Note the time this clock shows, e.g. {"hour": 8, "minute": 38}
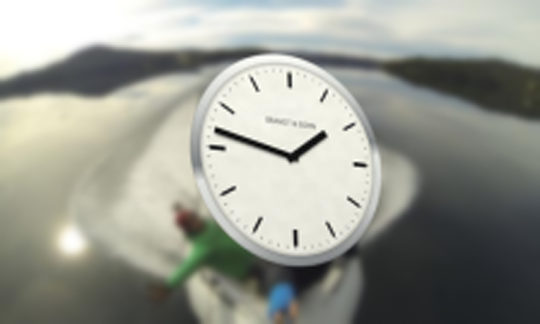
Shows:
{"hour": 1, "minute": 47}
